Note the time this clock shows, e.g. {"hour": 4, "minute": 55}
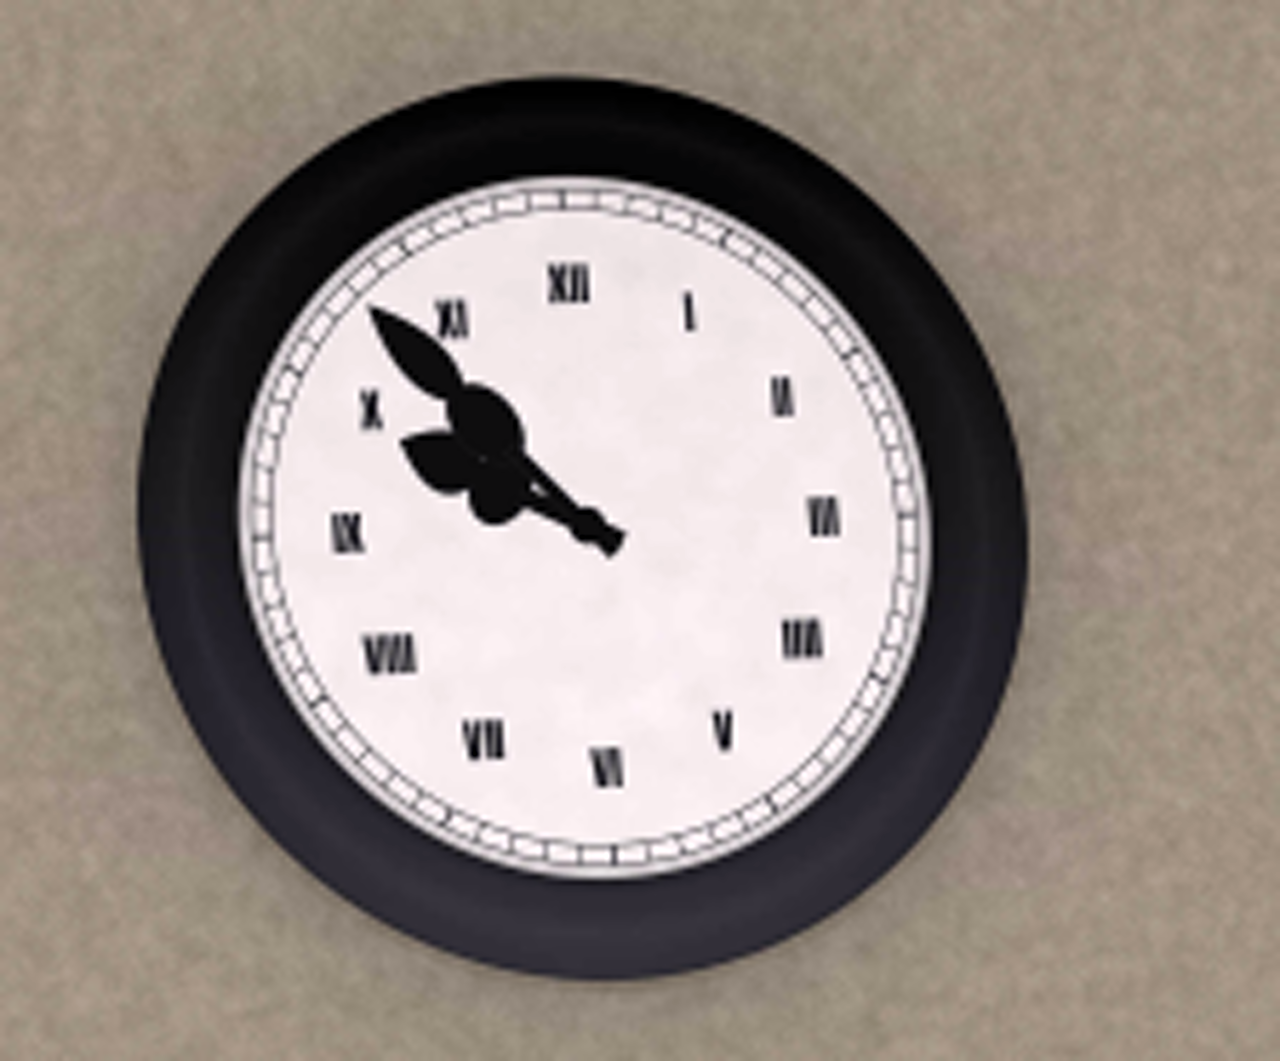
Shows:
{"hour": 9, "minute": 53}
